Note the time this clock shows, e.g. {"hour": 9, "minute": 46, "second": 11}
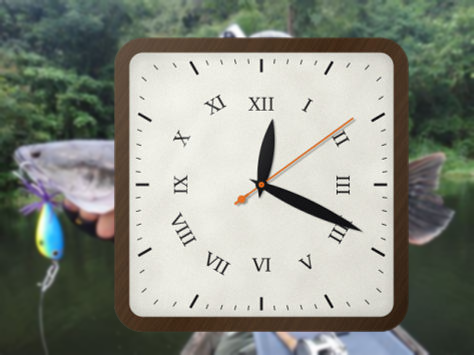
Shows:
{"hour": 12, "minute": 19, "second": 9}
